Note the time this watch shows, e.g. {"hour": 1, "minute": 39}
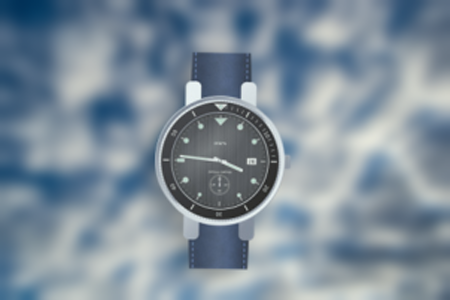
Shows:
{"hour": 3, "minute": 46}
